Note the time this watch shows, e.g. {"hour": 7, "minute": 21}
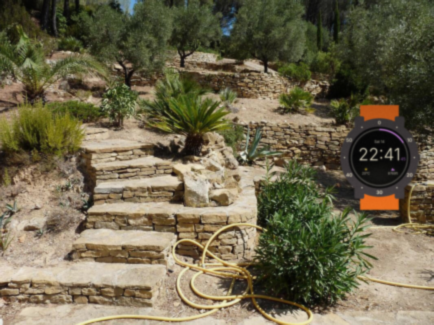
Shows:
{"hour": 22, "minute": 41}
